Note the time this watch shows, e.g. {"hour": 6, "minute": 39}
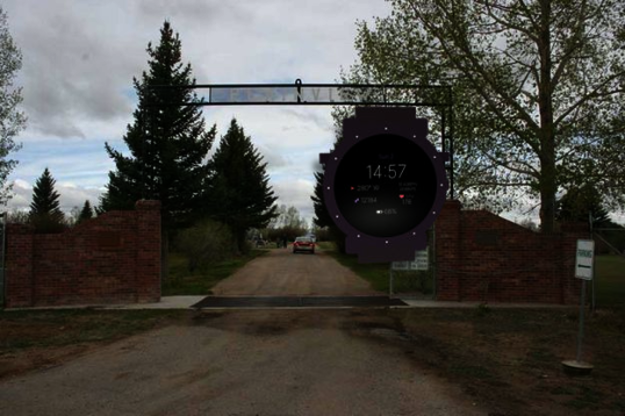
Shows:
{"hour": 14, "minute": 57}
